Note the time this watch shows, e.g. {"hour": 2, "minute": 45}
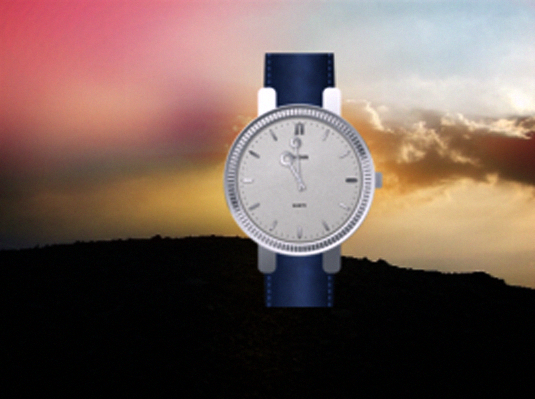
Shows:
{"hour": 10, "minute": 59}
